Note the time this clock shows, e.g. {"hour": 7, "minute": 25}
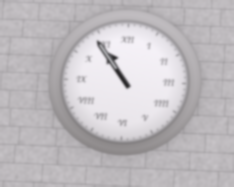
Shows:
{"hour": 10, "minute": 54}
